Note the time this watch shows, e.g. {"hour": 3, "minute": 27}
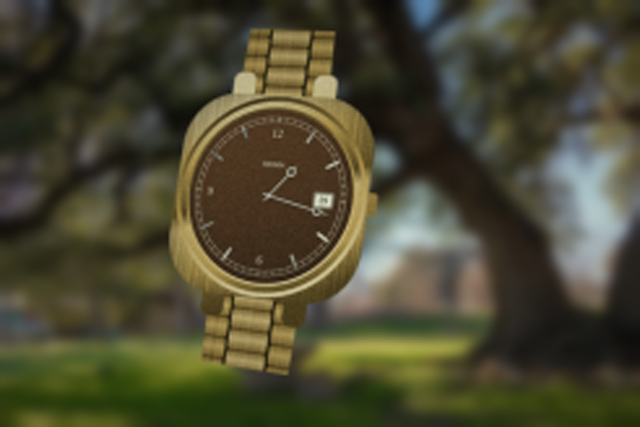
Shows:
{"hour": 1, "minute": 17}
